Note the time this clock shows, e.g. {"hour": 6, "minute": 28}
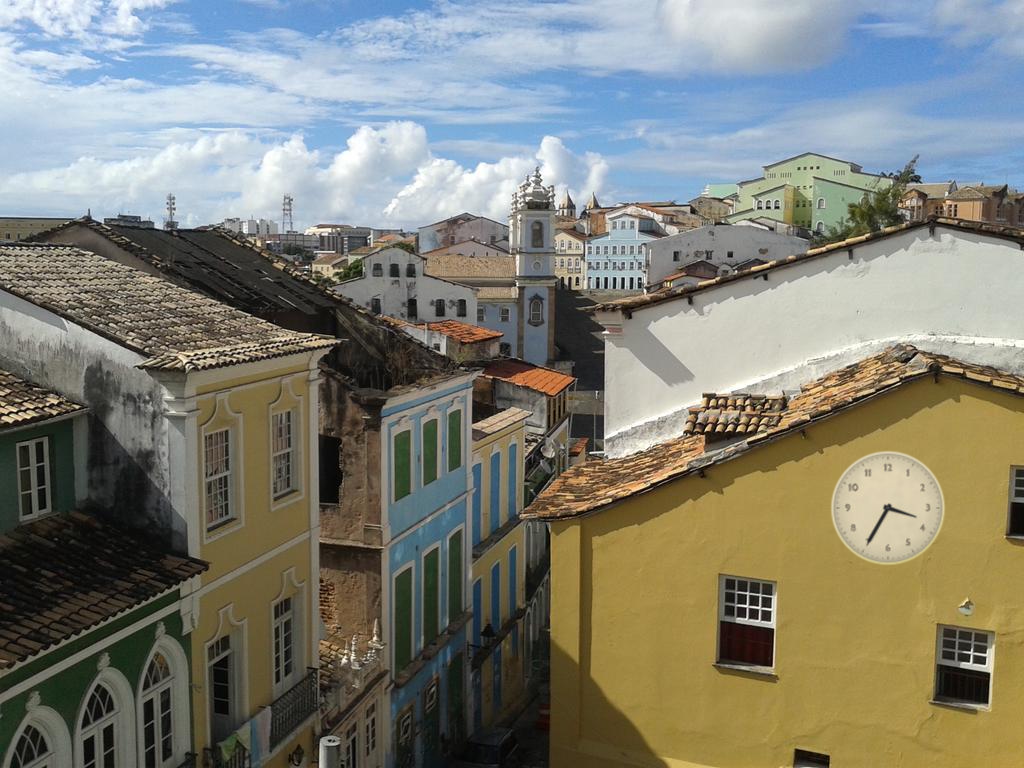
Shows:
{"hour": 3, "minute": 35}
